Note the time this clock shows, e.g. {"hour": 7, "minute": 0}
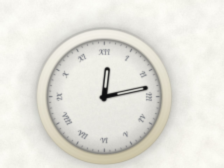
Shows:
{"hour": 12, "minute": 13}
